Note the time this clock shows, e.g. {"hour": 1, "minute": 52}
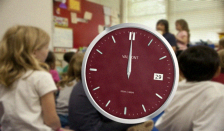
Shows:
{"hour": 12, "minute": 0}
